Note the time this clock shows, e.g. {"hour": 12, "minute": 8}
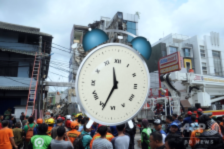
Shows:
{"hour": 11, "minute": 34}
